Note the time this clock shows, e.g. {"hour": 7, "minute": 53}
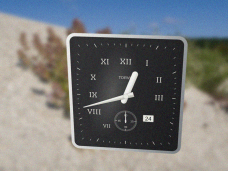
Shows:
{"hour": 12, "minute": 42}
